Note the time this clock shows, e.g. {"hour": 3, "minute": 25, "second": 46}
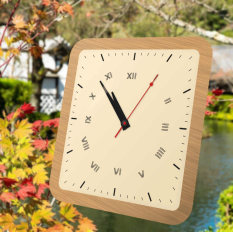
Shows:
{"hour": 10, "minute": 53, "second": 5}
